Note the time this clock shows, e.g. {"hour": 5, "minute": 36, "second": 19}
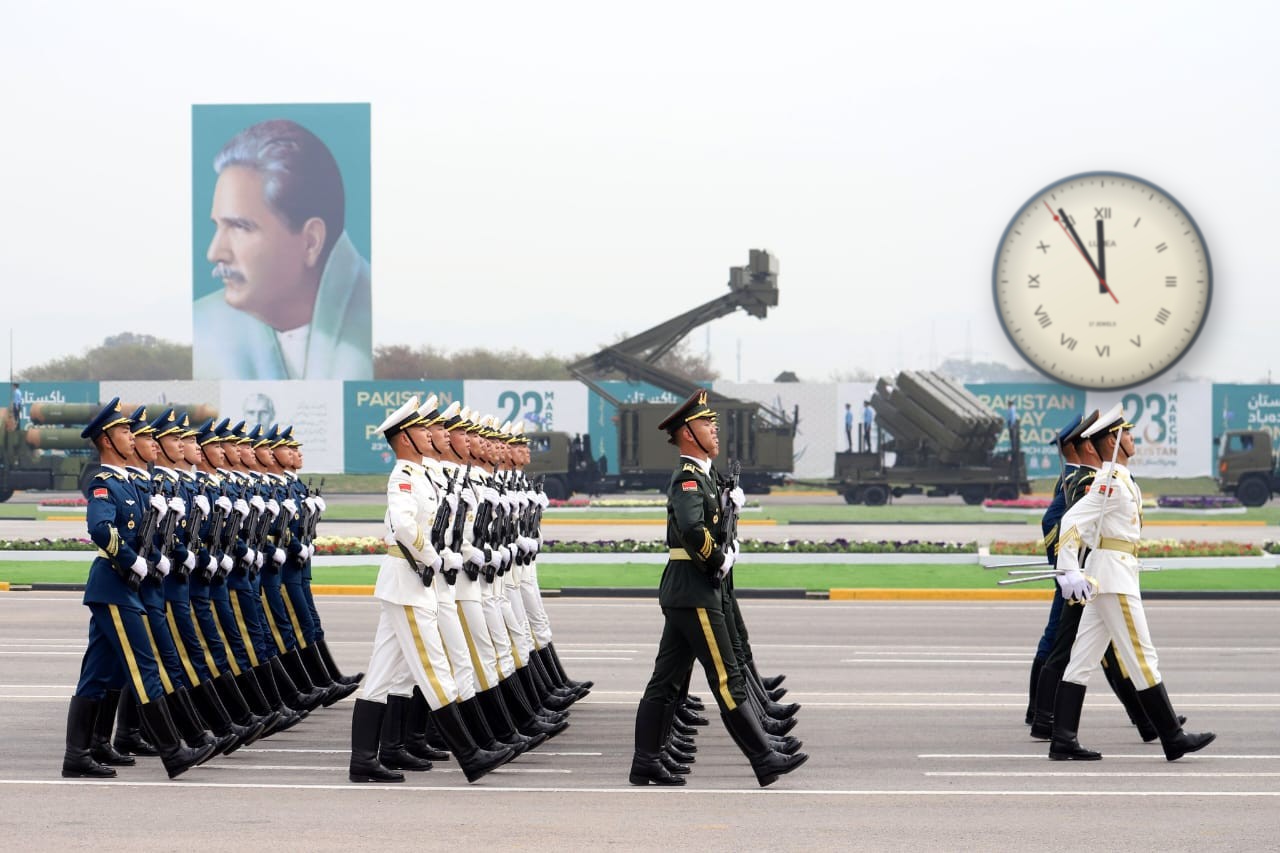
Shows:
{"hour": 11, "minute": 54, "second": 54}
